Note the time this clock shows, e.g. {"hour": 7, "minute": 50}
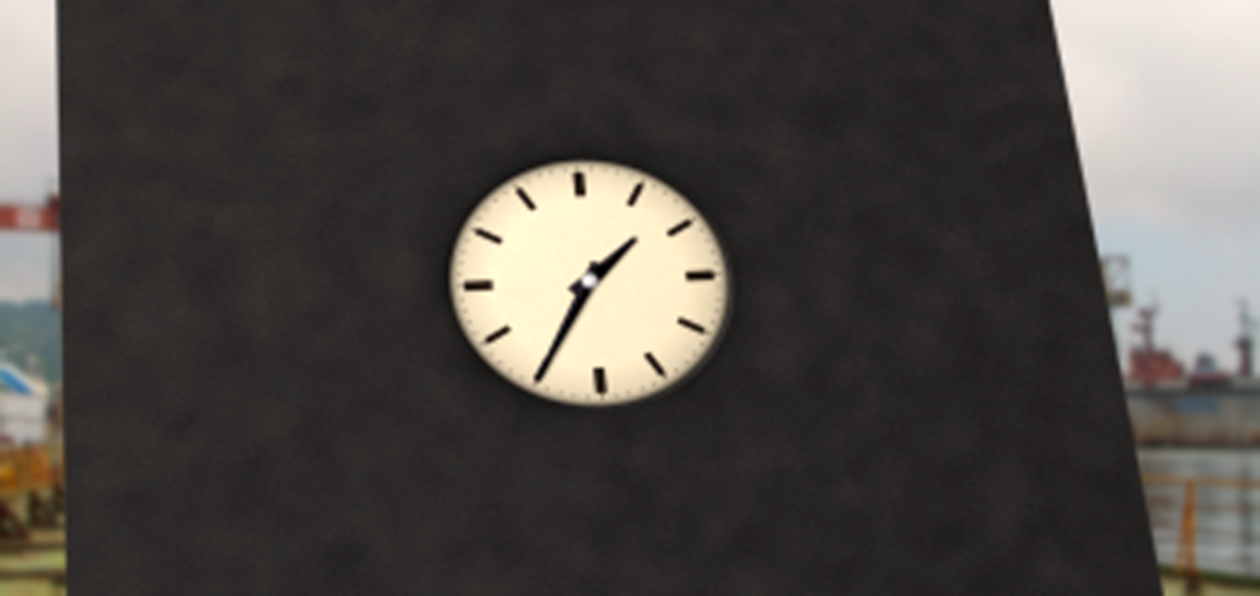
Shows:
{"hour": 1, "minute": 35}
